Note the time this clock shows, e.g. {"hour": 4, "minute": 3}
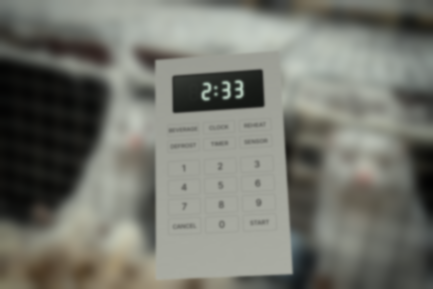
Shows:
{"hour": 2, "minute": 33}
